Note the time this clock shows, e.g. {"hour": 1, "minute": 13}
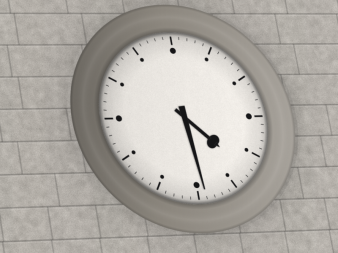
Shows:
{"hour": 4, "minute": 29}
